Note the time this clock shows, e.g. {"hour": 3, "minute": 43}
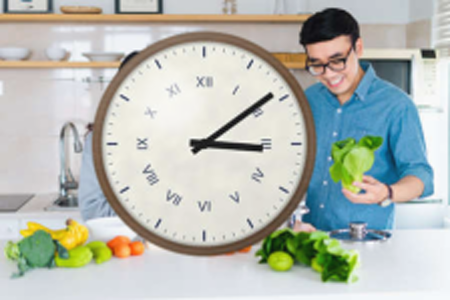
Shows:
{"hour": 3, "minute": 9}
